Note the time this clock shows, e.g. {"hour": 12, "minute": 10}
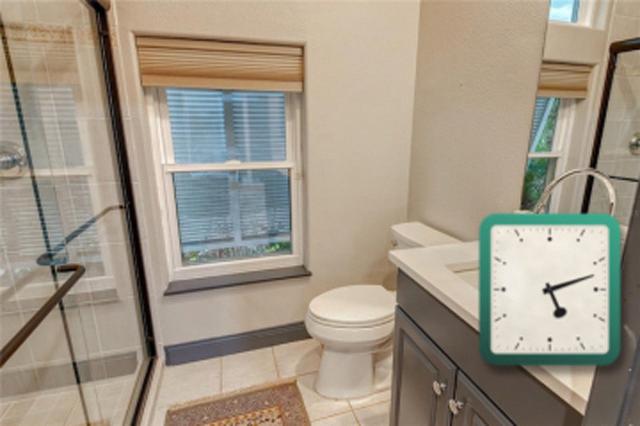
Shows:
{"hour": 5, "minute": 12}
